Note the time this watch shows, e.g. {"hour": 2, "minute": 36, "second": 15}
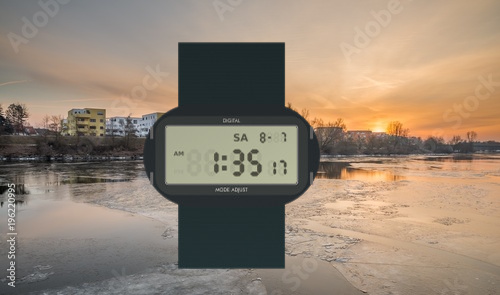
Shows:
{"hour": 1, "minute": 35, "second": 17}
